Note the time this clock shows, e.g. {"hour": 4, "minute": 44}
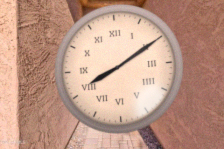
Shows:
{"hour": 8, "minute": 10}
